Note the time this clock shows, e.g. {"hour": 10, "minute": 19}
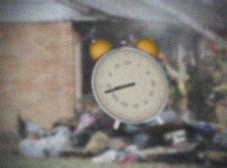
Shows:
{"hour": 8, "minute": 43}
